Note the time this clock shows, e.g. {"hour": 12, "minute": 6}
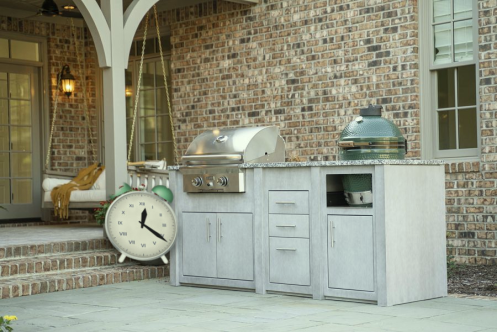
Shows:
{"hour": 12, "minute": 21}
